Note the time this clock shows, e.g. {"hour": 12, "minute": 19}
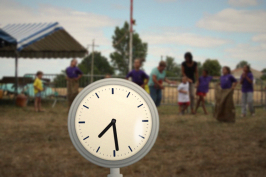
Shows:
{"hour": 7, "minute": 29}
